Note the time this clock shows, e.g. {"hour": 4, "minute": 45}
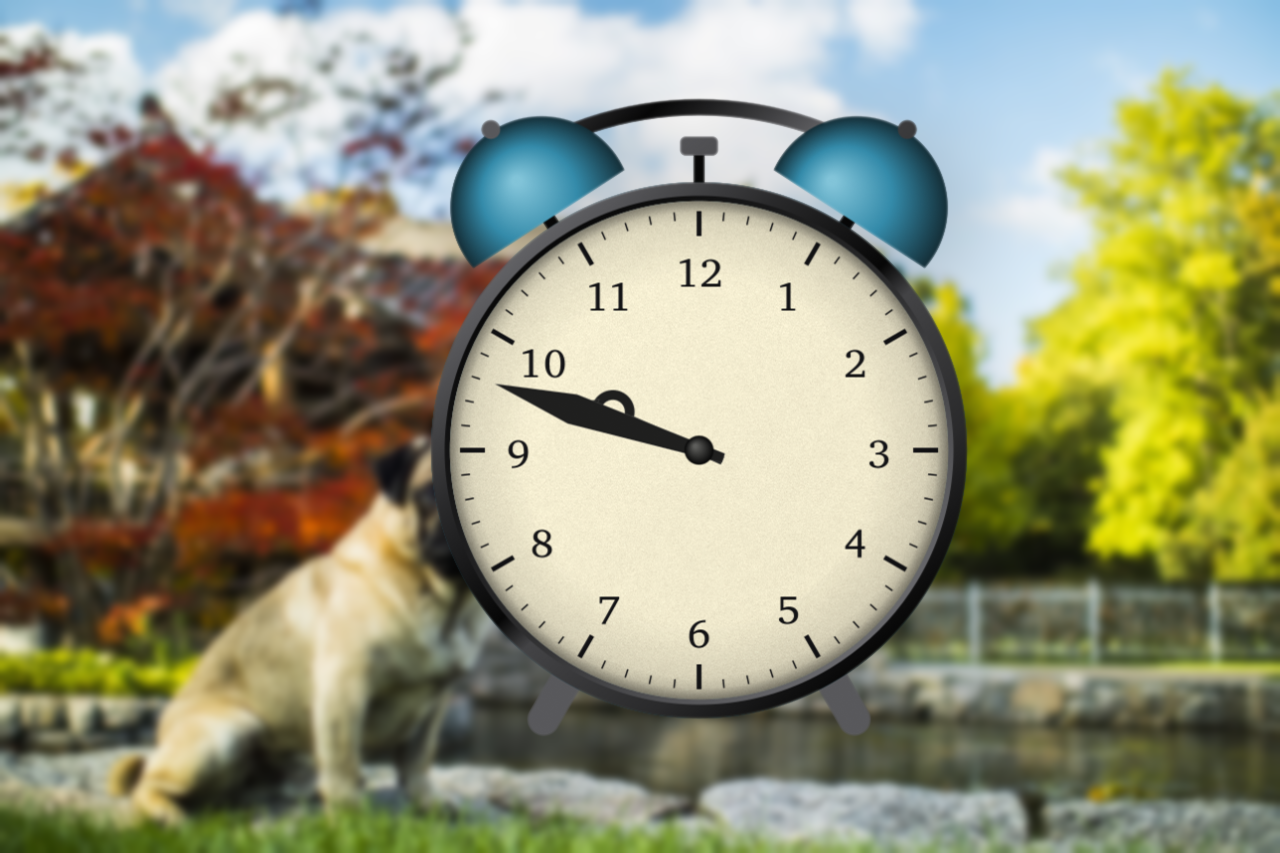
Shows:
{"hour": 9, "minute": 48}
